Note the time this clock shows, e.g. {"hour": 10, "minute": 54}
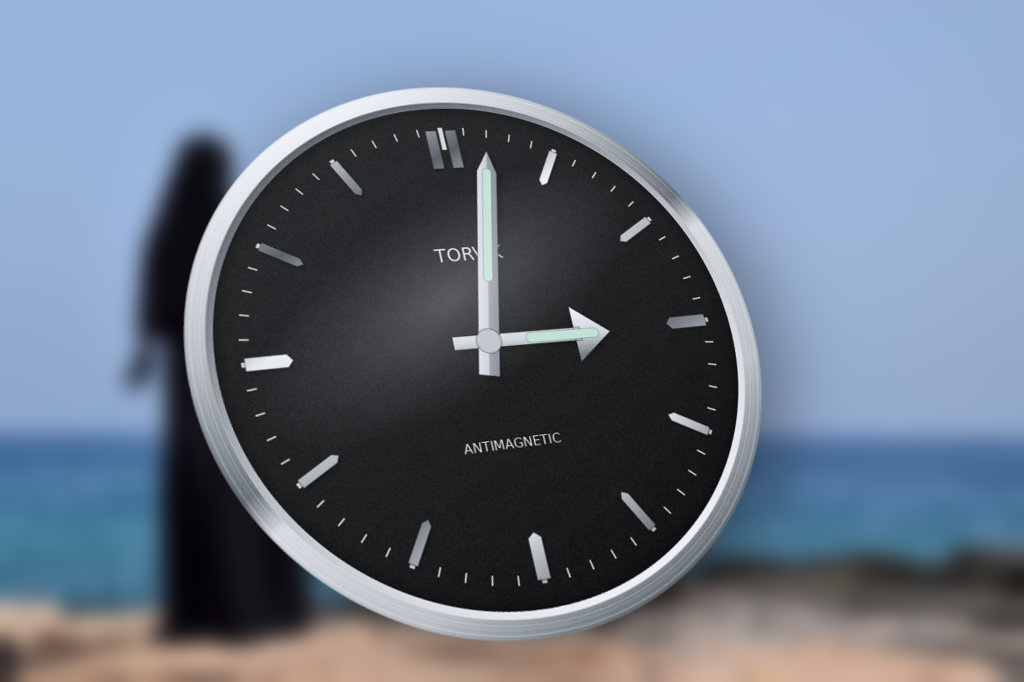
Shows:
{"hour": 3, "minute": 2}
